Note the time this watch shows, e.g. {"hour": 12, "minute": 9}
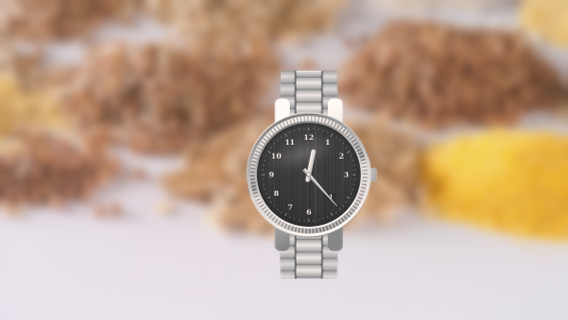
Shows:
{"hour": 12, "minute": 23}
